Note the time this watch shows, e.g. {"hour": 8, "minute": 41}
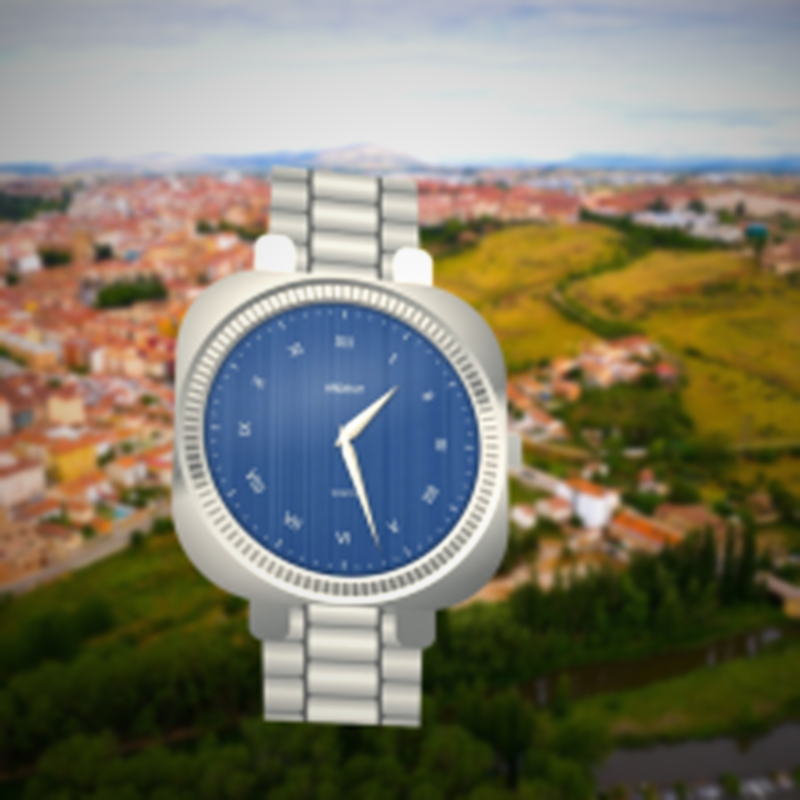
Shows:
{"hour": 1, "minute": 27}
